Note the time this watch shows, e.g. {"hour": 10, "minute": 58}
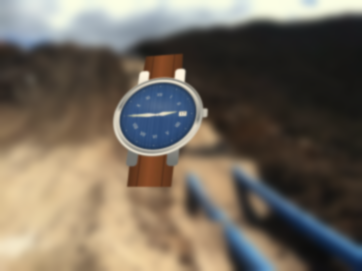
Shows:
{"hour": 2, "minute": 45}
